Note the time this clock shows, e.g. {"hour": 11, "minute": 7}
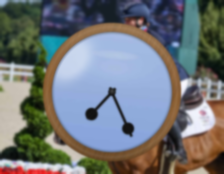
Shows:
{"hour": 7, "minute": 26}
